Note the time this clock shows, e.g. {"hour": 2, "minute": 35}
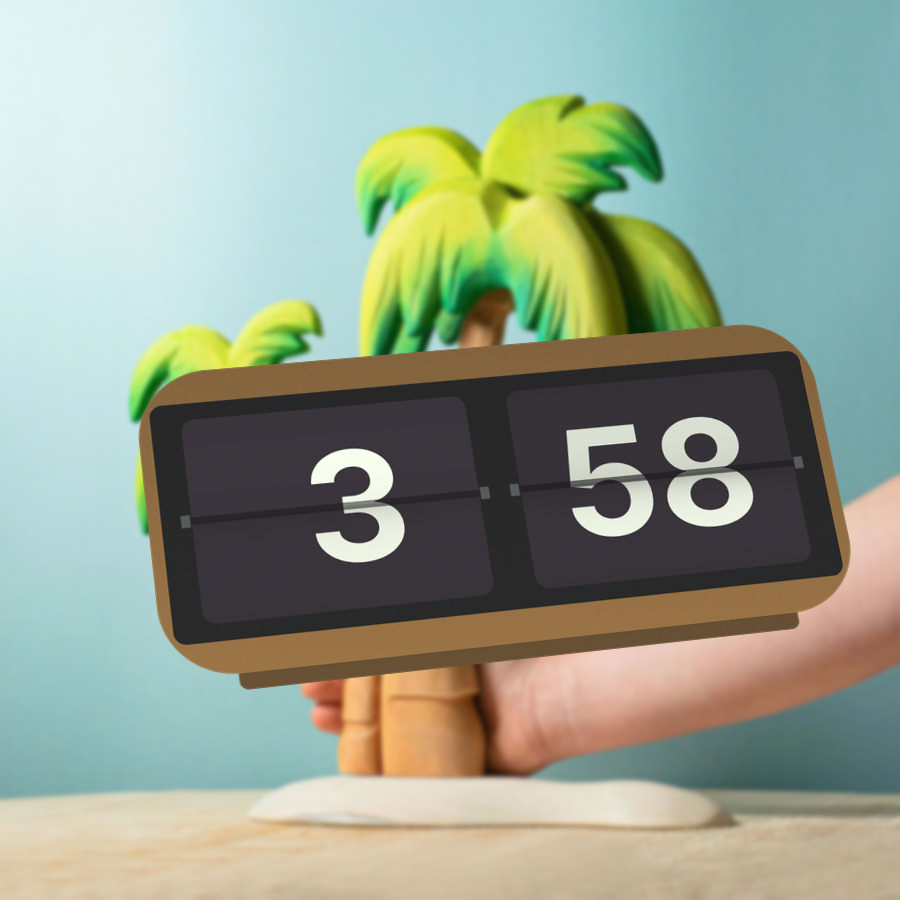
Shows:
{"hour": 3, "minute": 58}
